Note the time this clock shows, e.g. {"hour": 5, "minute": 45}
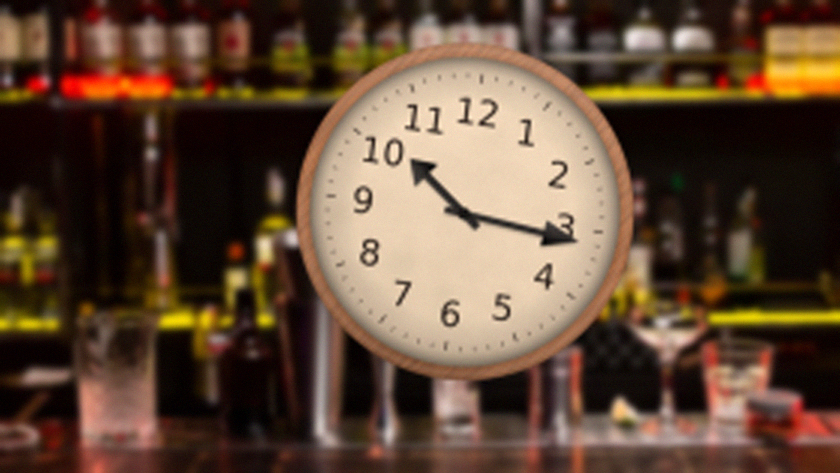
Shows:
{"hour": 10, "minute": 16}
